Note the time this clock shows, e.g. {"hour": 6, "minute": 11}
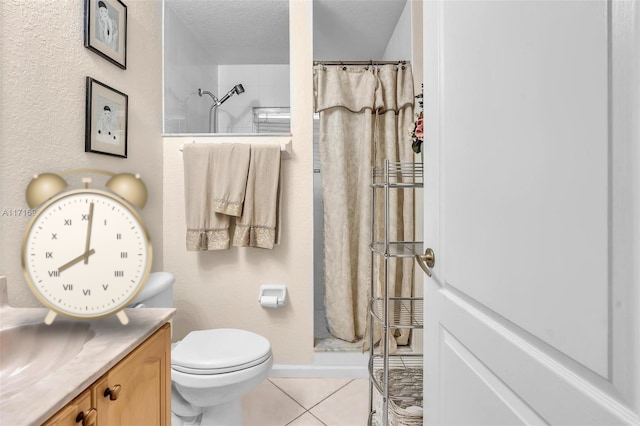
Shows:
{"hour": 8, "minute": 1}
